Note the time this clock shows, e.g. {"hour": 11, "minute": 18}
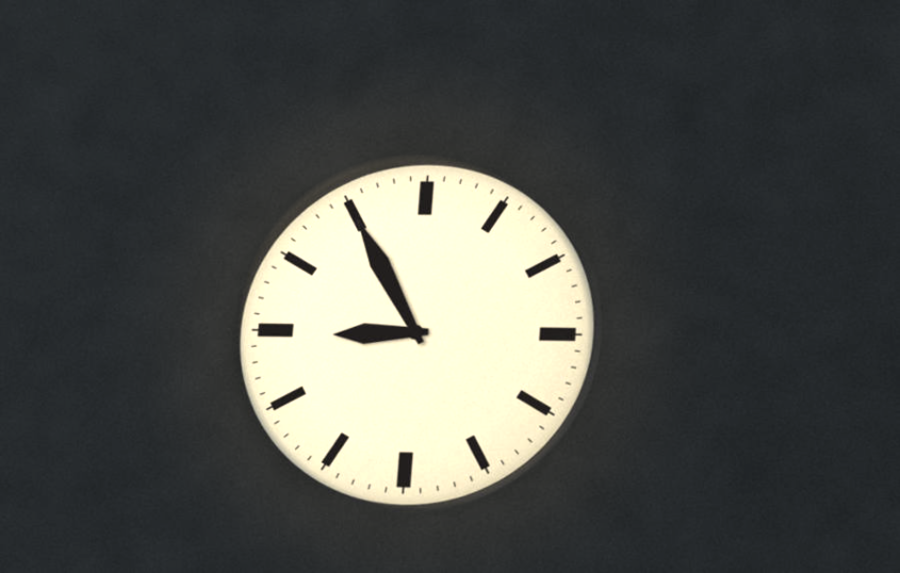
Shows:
{"hour": 8, "minute": 55}
